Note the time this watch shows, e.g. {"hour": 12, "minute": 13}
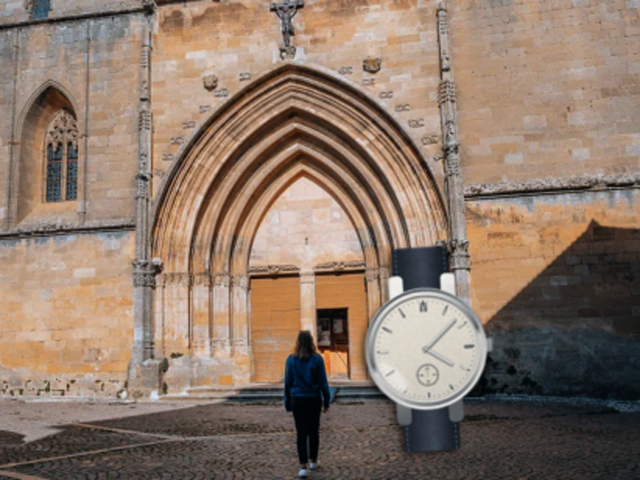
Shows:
{"hour": 4, "minute": 8}
